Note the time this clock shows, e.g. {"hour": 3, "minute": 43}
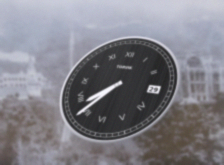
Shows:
{"hour": 7, "minute": 36}
